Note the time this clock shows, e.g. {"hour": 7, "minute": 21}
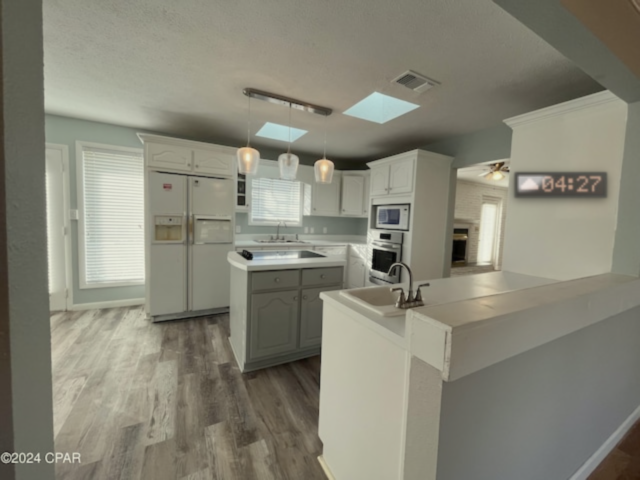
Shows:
{"hour": 4, "minute": 27}
